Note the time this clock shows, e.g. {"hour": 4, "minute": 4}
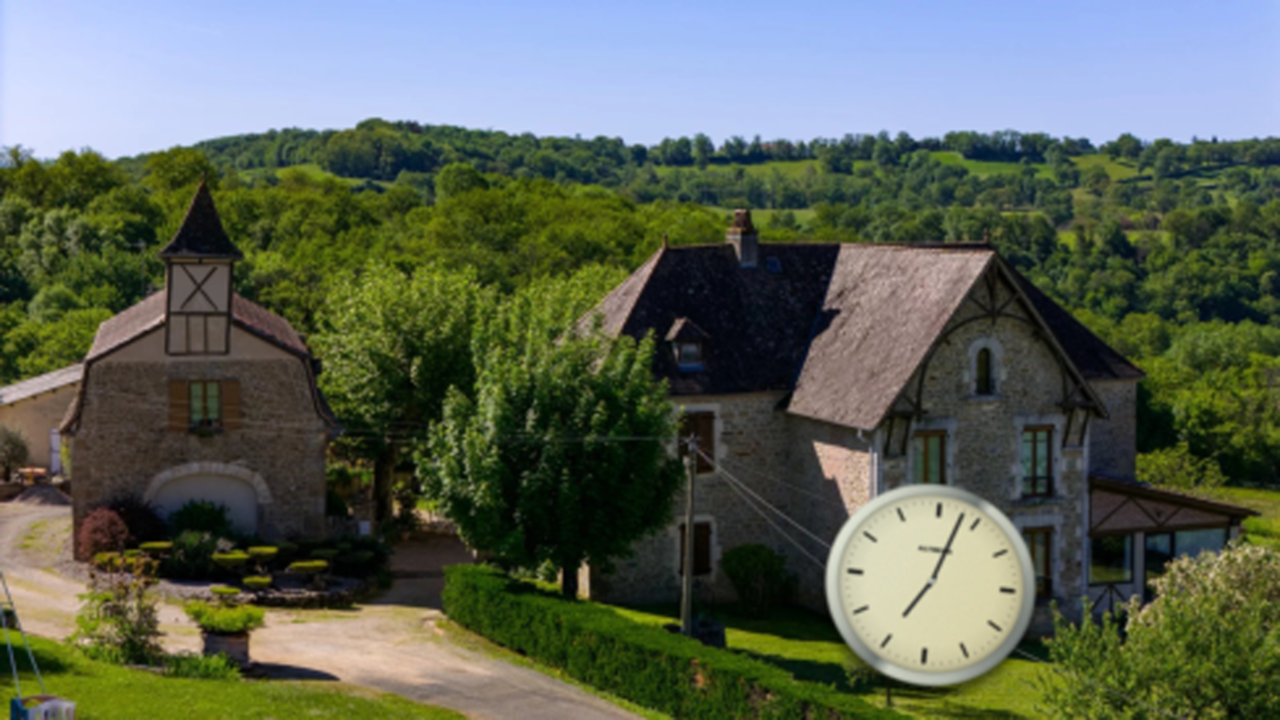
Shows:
{"hour": 7, "minute": 3}
